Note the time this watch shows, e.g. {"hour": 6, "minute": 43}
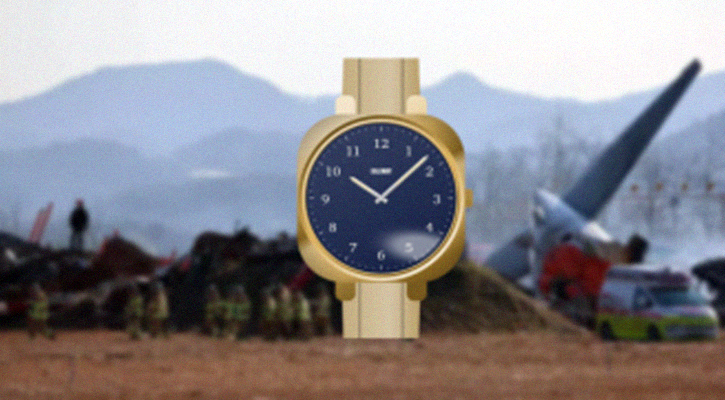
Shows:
{"hour": 10, "minute": 8}
